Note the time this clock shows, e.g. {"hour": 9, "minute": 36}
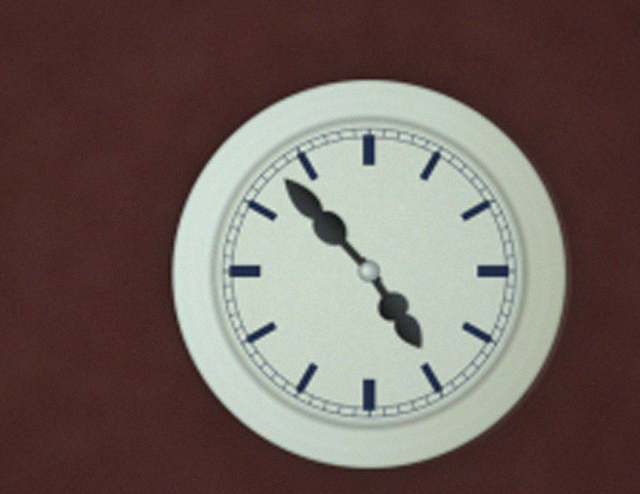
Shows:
{"hour": 4, "minute": 53}
